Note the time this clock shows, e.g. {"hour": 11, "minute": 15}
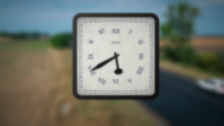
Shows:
{"hour": 5, "minute": 40}
